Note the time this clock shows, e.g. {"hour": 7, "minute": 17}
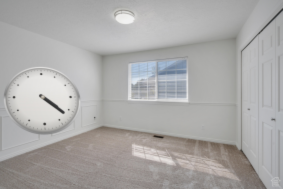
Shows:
{"hour": 4, "minute": 22}
